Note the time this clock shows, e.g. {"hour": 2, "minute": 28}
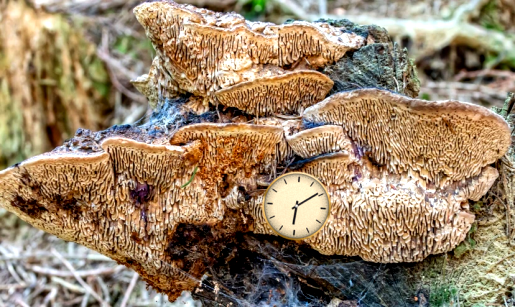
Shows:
{"hour": 6, "minute": 9}
